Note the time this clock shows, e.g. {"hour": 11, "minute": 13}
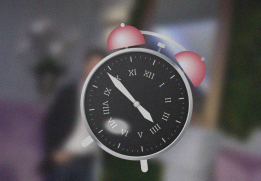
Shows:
{"hour": 3, "minute": 49}
